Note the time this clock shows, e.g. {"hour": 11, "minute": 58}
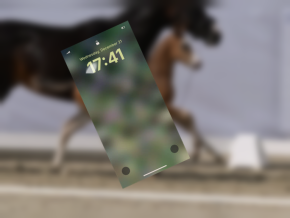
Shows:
{"hour": 17, "minute": 41}
